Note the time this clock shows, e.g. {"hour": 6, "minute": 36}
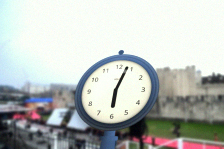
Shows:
{"hour": 6, "minute": 3}
